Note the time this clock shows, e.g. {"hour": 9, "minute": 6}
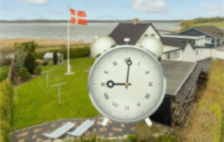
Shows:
{"hour": 9, "minute": 1}
